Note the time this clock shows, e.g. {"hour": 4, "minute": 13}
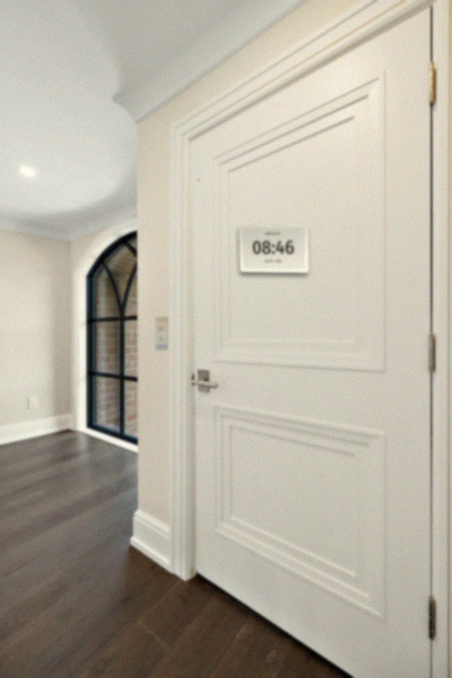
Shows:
{"hour": 8, "minute": 46}
